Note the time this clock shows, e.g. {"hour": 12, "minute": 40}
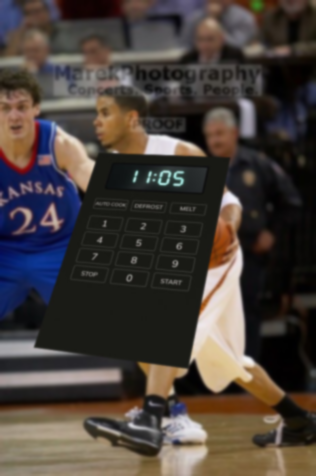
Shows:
{"hour": 11, "minute": 5}
